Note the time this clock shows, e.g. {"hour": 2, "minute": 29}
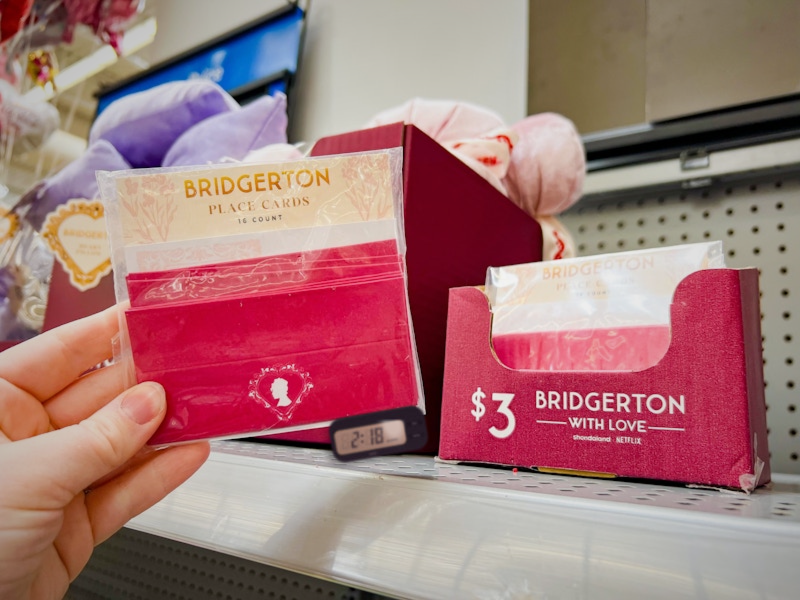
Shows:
{"hour": 2, "minute": 18}
